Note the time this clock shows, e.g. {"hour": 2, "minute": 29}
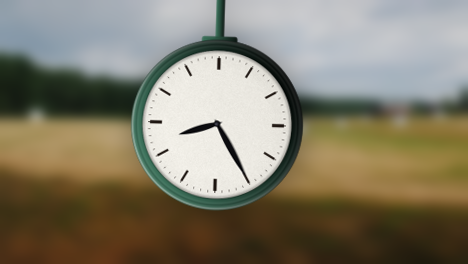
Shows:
{"hour": 8, "minute": 25}
